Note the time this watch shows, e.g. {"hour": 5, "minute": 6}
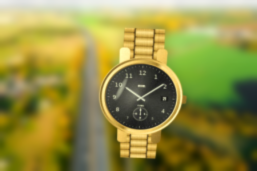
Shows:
{"hour": 10, "minute": 9}
